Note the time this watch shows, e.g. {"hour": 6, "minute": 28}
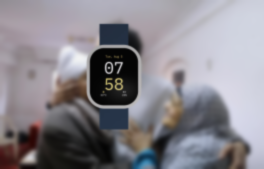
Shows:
{"hour": 7, "minute": 58}
